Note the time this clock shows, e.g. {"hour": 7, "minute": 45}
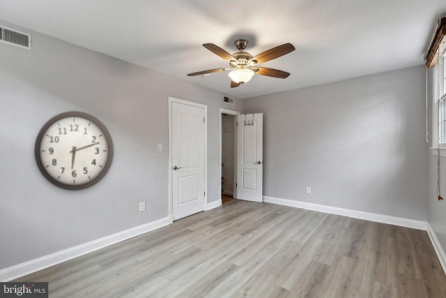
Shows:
{"hour": 6, "minute": 12}
